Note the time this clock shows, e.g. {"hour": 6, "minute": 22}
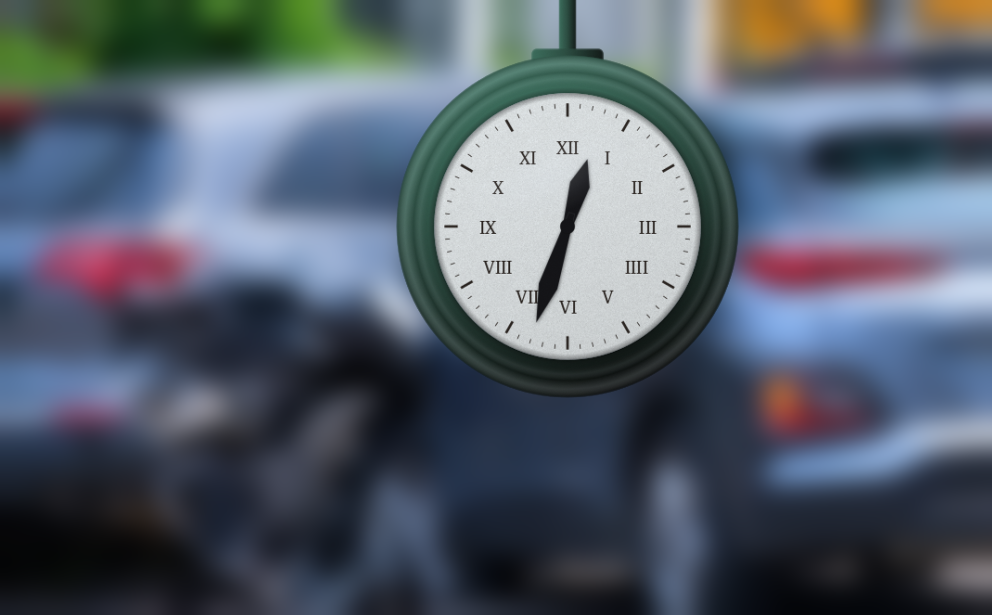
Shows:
{"hour": 12, "minute": 33}
